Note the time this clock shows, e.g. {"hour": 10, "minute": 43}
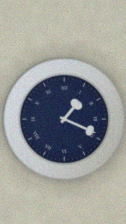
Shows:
{"hour": 1, "minute": 19}
